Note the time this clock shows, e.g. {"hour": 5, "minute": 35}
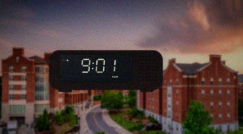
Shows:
{"hour": 9, "minute": 1}
